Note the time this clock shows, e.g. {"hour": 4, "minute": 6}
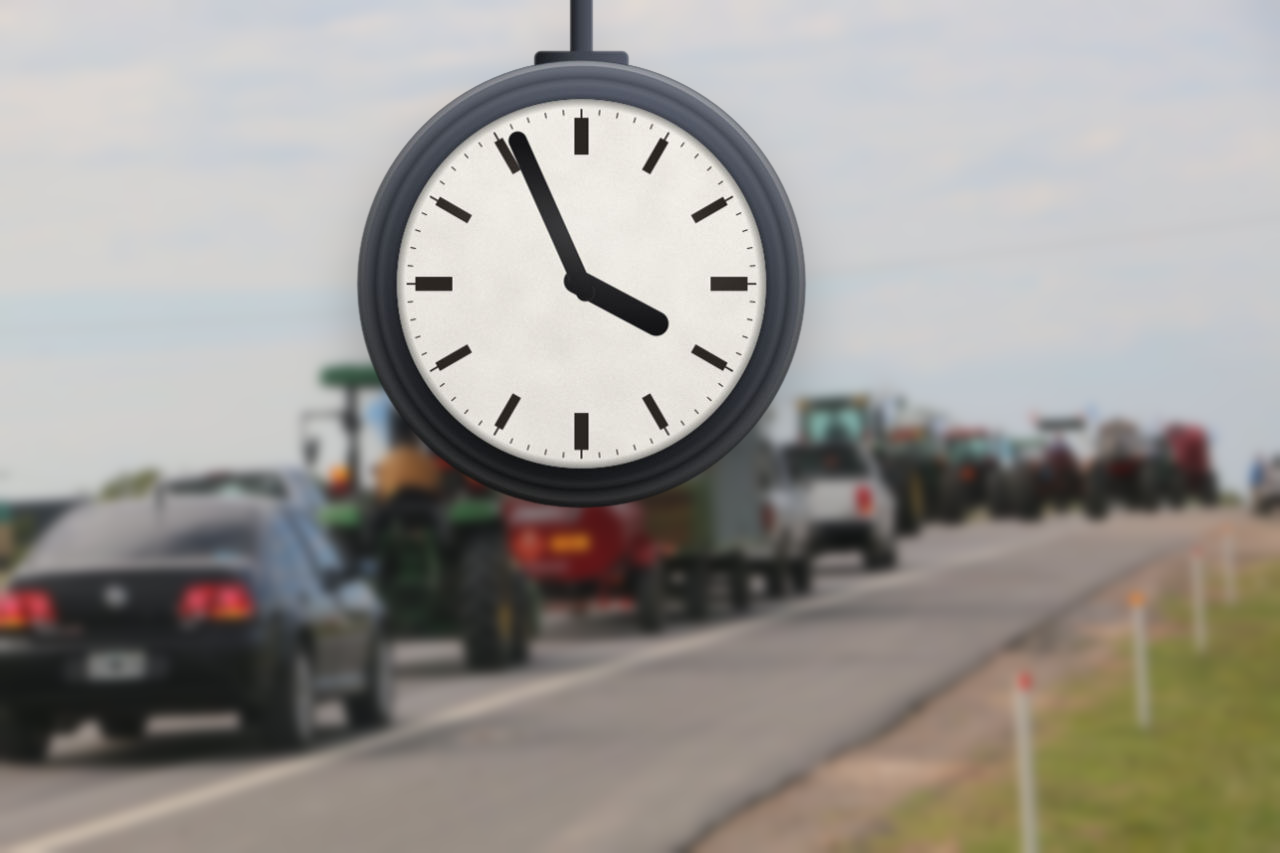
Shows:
{"hour": 3, "minute": 56}
